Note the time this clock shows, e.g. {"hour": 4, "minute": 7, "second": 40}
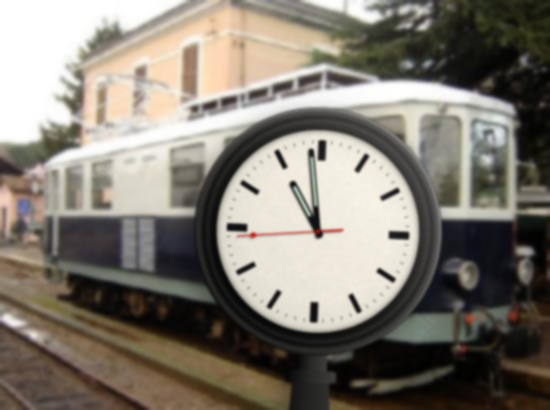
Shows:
{"hour": 10, "minute": 58, "second": 44}
